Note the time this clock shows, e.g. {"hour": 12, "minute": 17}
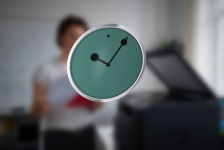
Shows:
{"hour": 10, "minute": 6}
